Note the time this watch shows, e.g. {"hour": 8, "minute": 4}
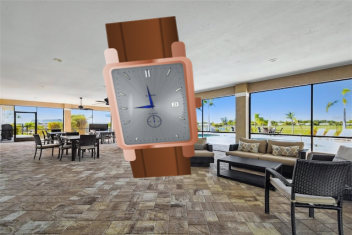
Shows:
{"hour": 8, "minute": 59}
